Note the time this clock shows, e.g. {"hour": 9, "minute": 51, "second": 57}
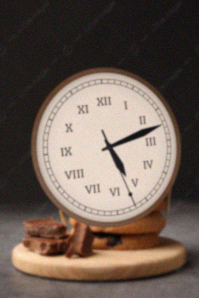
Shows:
{"hour": 5, "minute": 12, "second": 27}
